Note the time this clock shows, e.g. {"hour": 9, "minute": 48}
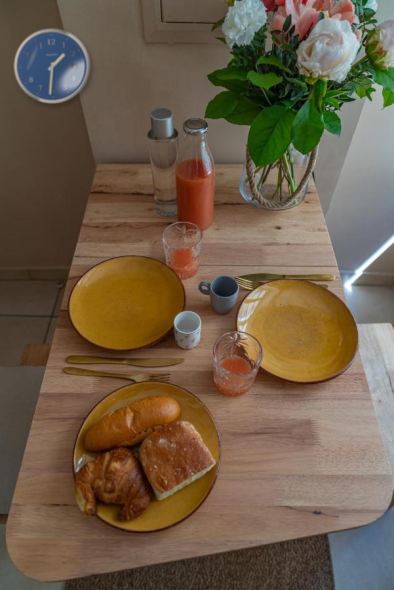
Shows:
{"hour": 1, "minute": 31}
